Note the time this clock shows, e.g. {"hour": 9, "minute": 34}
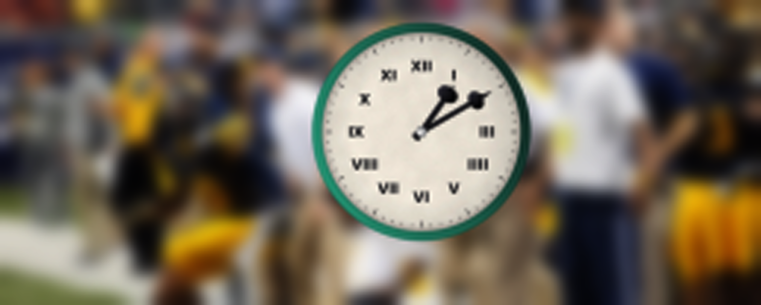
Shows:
{"hour": 1, "minute": 10}
